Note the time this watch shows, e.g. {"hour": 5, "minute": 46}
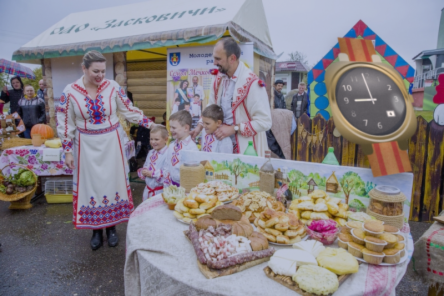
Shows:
{"hour": 8, "minute": 59}
